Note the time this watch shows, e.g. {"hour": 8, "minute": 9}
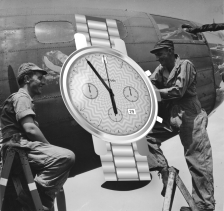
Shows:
{"hour": 5, "minute": 55}
